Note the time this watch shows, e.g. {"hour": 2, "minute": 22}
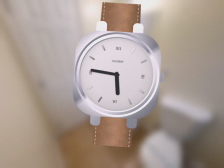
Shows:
{"hour": 5, "minute": 46}
